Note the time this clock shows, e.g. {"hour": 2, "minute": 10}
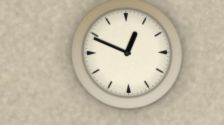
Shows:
{"hour": 12, "minute": 49}
